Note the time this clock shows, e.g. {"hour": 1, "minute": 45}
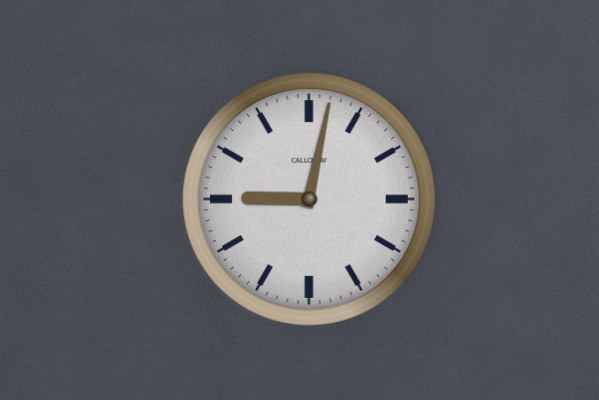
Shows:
{"hour": 9, "minute": 2}
